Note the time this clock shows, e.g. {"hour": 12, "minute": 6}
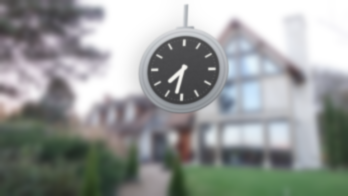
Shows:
{"hour": 7, "minute": 32}
